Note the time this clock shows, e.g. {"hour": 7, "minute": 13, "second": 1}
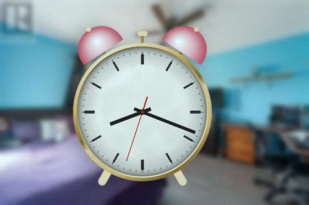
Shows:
{"hour": 8, "minute": 18, "second": 33}
